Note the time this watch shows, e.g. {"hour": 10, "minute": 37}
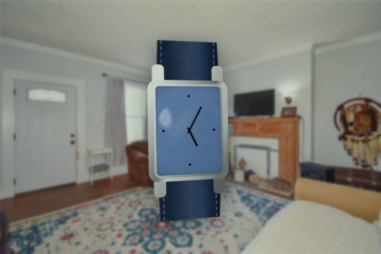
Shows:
{"hour": 5, "minute": 5}
